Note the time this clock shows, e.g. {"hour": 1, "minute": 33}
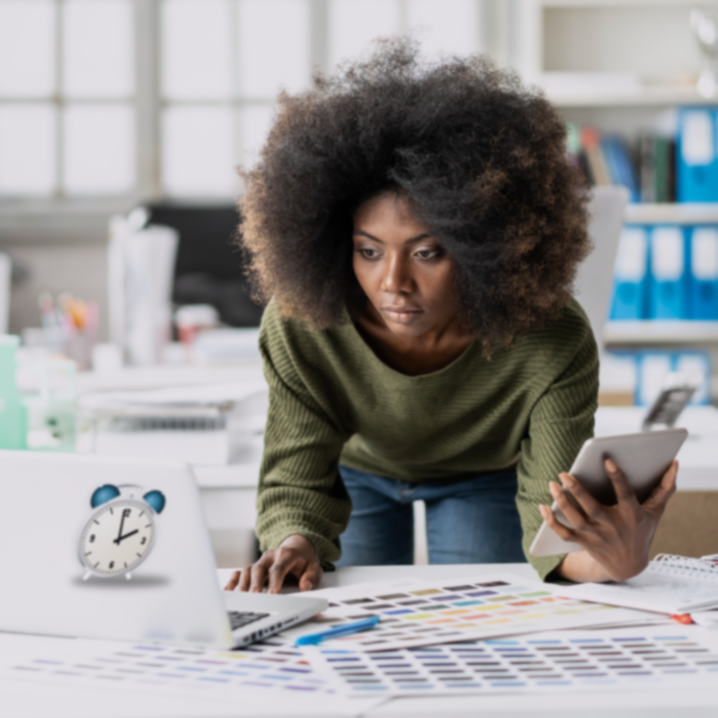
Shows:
{"hour": 1, "minute": 59}
